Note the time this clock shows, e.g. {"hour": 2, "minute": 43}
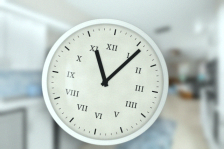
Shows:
{"hour": 11, "minute": 6}
